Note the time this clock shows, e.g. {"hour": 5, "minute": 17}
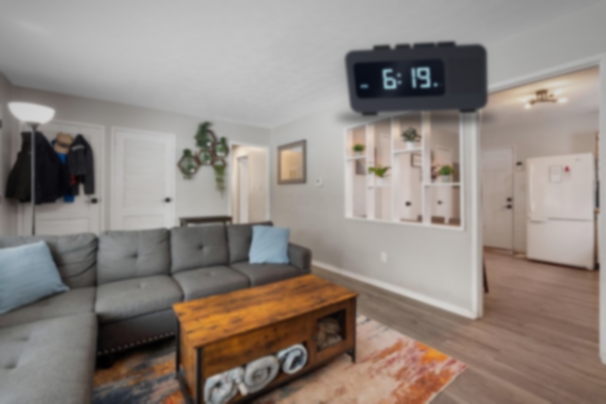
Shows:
{"hour": 6, "minute": 19}
